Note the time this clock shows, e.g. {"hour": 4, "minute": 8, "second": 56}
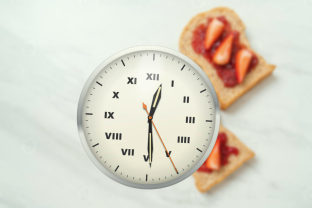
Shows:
{"hour": 12, "minute": 29, "second": 25}
